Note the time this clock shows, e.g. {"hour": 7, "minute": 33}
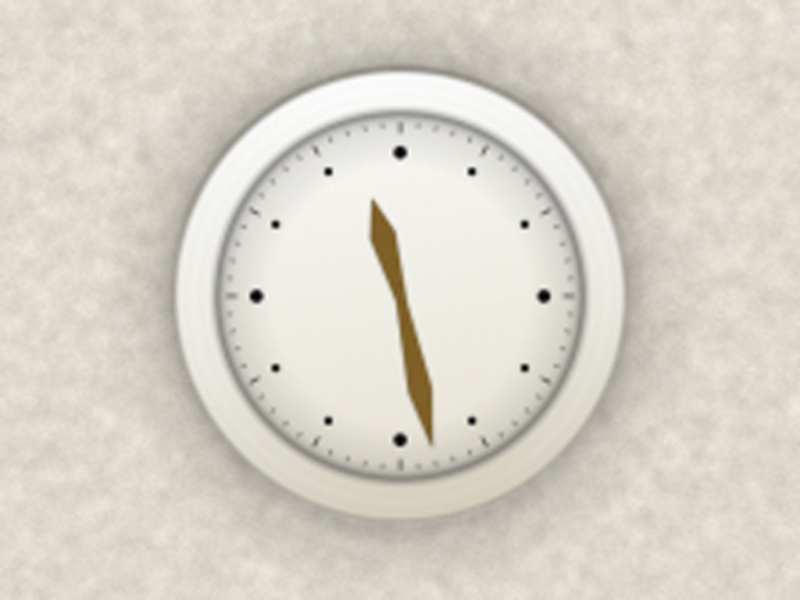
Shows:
{"hour": 11, "minute": 28}
